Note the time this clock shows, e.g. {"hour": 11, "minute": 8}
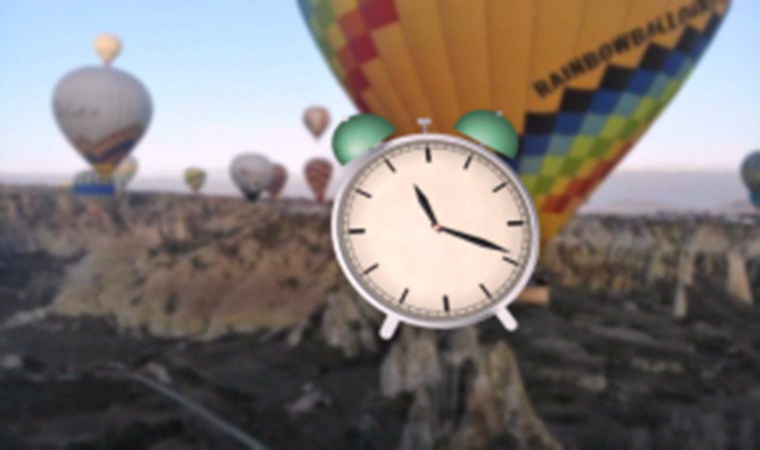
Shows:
{"hour": 11, "minute": 19}
